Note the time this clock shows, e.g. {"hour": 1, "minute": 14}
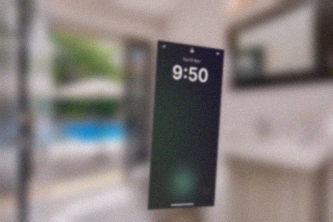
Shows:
{"hour": 9, "minute": 50}
